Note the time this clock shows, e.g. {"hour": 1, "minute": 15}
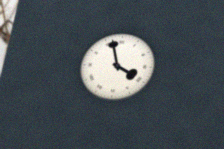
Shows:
{"hour": 3, "minute": 57}
